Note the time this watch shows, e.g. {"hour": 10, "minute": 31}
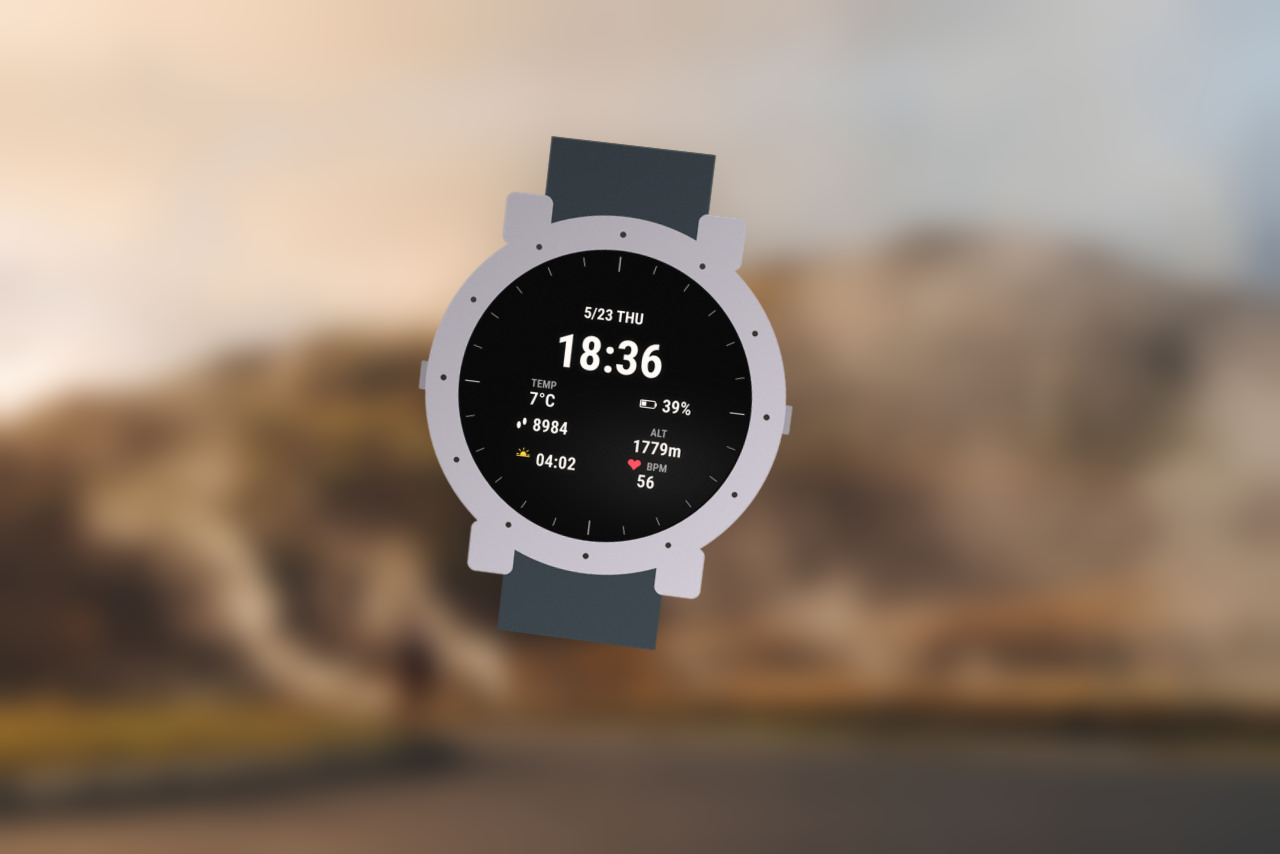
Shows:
{"hour": 18, "minute": 36}
